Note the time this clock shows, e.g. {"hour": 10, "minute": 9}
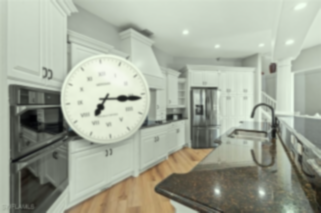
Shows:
{"hour": 7, "minute": 16}
